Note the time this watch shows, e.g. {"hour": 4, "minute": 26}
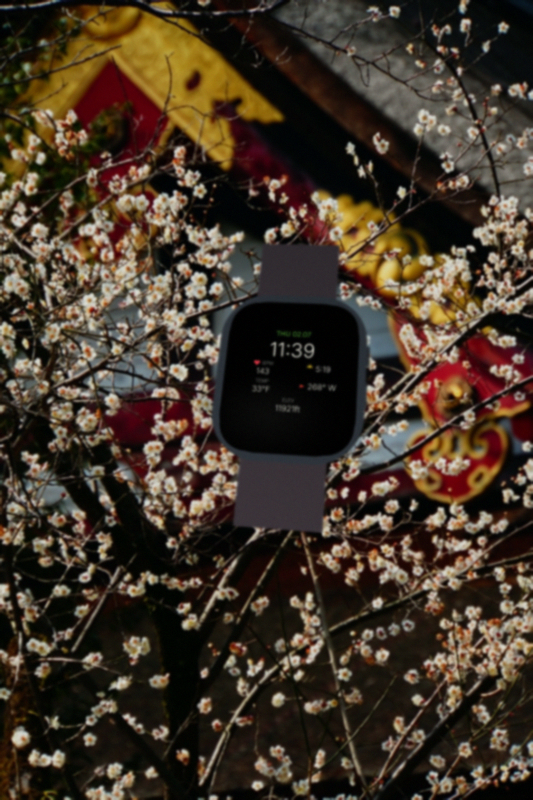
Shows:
{"hour": 11, "minute": 39}
